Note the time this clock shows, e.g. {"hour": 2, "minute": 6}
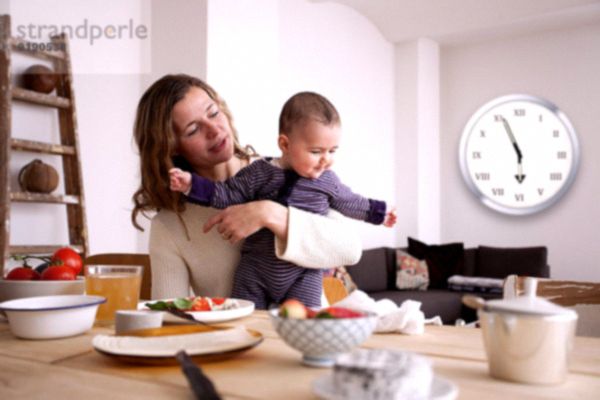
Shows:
{"hour": 5, "minute": 56}
